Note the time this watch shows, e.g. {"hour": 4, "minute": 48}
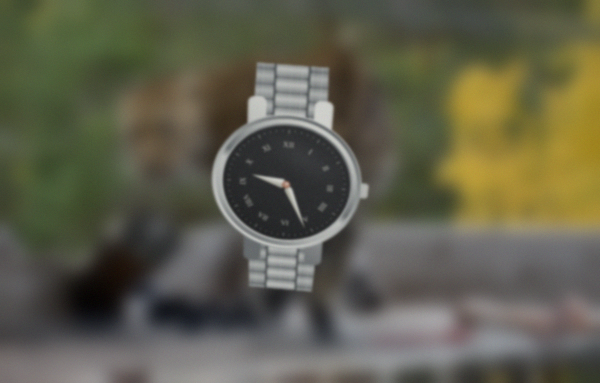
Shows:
{"hour": 9, "minute": 26}
